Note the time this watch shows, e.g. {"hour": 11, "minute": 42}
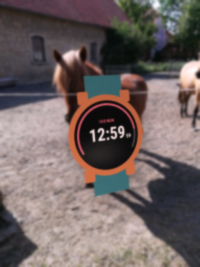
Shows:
{"hour": 12, "minute": 59}
